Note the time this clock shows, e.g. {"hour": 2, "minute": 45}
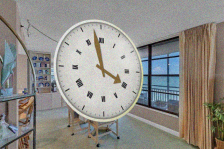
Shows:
{"hour": 3, "minute": 58}
